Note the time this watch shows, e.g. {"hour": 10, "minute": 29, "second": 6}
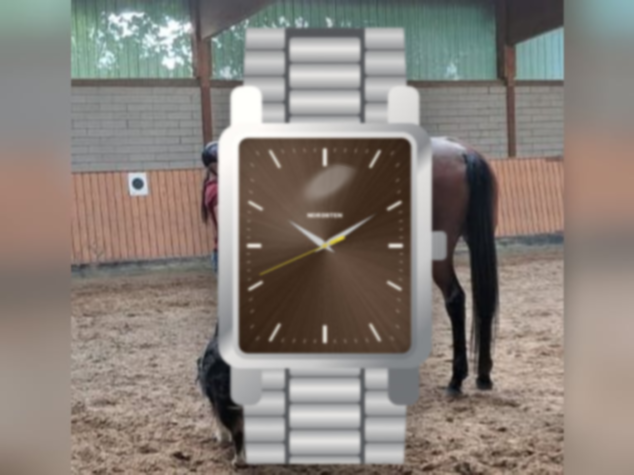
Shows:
{"hour": 10, "minute": 9, "second": 41}
